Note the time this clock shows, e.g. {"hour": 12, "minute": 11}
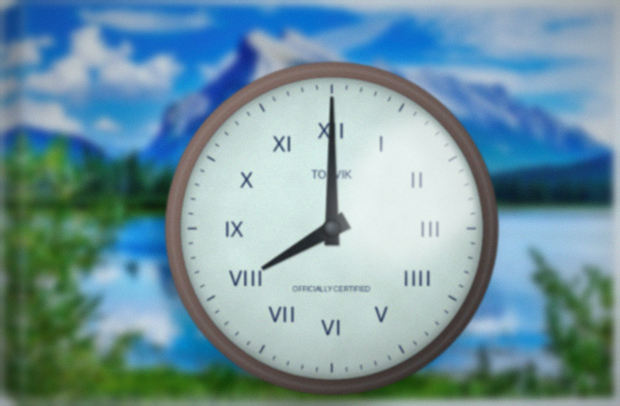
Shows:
{"hour": 8, "minute": 0}
